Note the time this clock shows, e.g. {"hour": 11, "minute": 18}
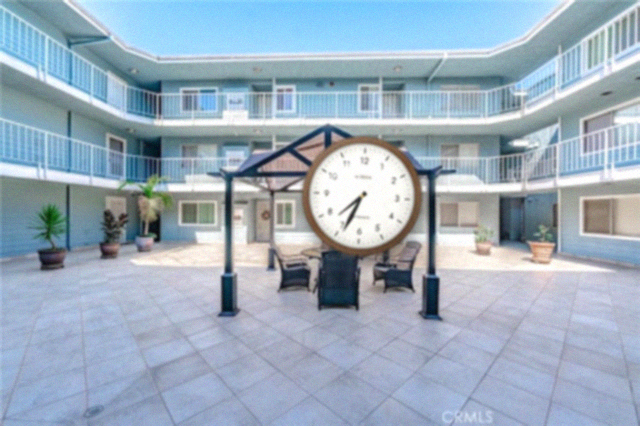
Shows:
{"hour": 7, "minute": 34}
